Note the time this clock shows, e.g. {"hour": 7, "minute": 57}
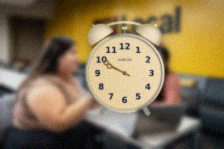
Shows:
{"hour": 9, "minute": 50}
